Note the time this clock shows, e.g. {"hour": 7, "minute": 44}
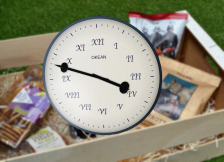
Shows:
{"hour": 3, "minute": 48}
